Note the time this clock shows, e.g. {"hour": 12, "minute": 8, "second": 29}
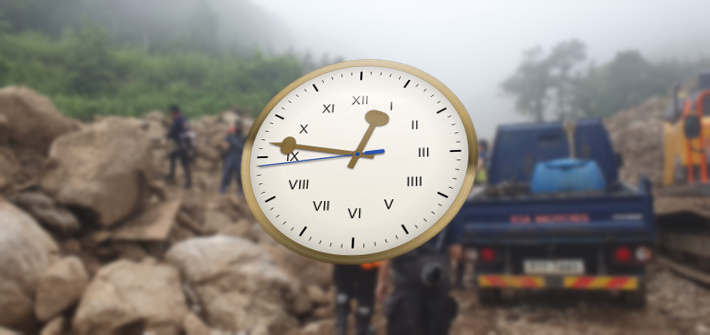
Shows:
{"hour": 12, "minute": 46, "second": 44}
